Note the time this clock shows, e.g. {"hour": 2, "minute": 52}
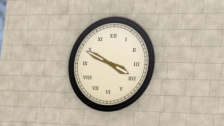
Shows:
{"hour": 3, "minute": 49}
